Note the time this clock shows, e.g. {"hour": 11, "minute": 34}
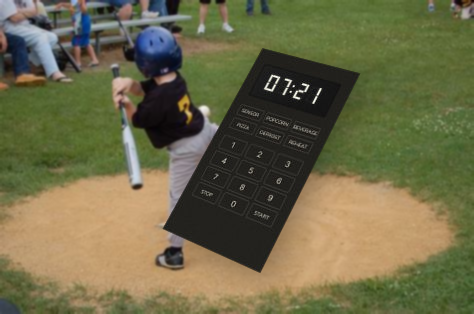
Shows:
{"hour": 7, "minute": 21}
